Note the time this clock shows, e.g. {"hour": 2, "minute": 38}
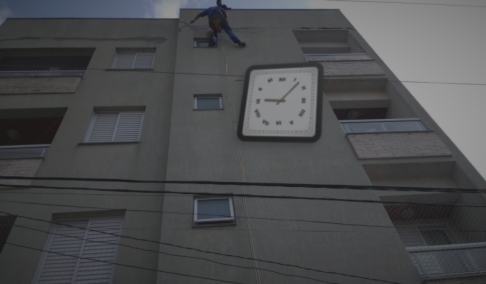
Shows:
{"hour": 9, "minute": 7}
